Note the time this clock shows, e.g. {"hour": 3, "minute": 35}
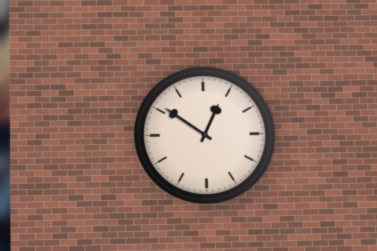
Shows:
{"hour": 12, "minute": 51}
